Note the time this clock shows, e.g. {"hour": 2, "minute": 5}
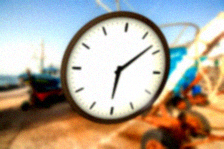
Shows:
{"hour": 6, "minute": 8}
